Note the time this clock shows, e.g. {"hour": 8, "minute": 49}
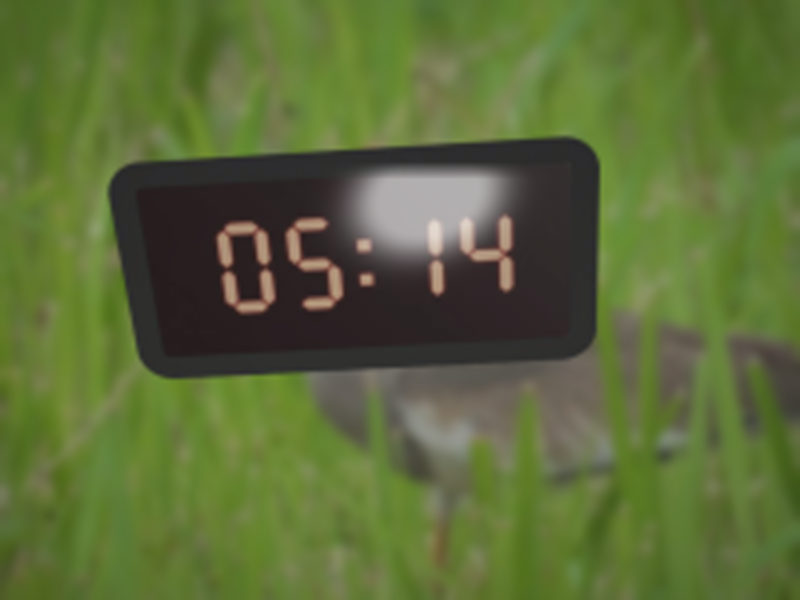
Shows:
{"hour": 5, "minute": 14}
